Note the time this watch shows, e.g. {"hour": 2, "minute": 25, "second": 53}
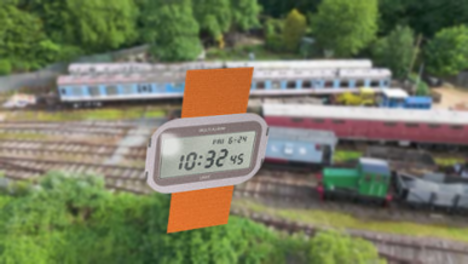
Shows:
{"hour": 10, "minute": 32, "second": 45}
